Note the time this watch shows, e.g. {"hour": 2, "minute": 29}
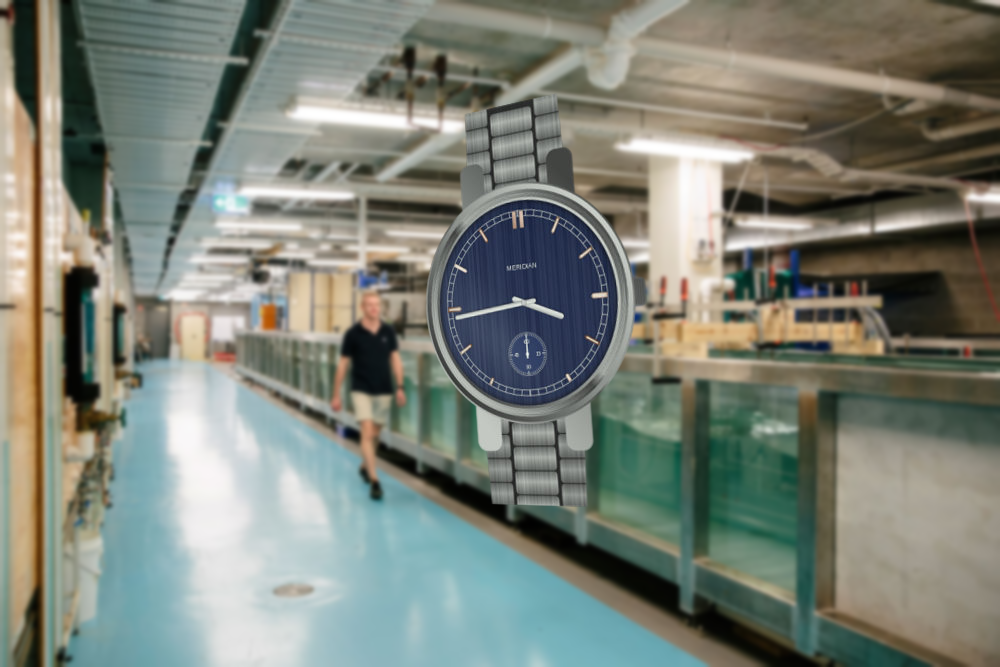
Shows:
{"hour": 3, "minute": 44}
